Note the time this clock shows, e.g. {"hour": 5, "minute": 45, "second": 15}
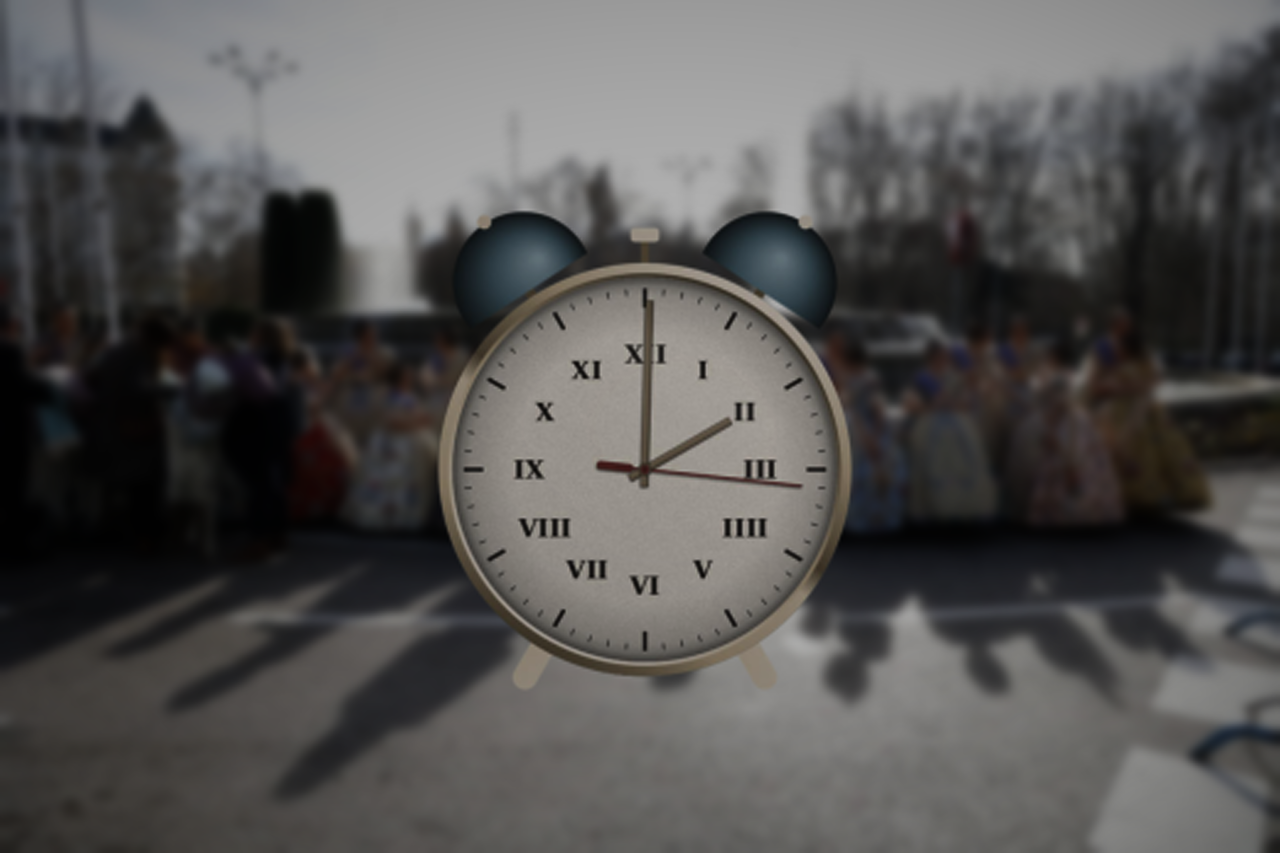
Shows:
{"hour": 2, "minute": 0, "second": 16}
